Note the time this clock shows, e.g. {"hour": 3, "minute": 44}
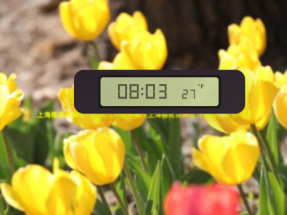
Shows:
{"hour": 8, "minute": 3}
